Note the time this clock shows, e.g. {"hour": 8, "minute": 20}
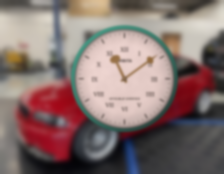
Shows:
{"hour": 11, "minute": 9}
